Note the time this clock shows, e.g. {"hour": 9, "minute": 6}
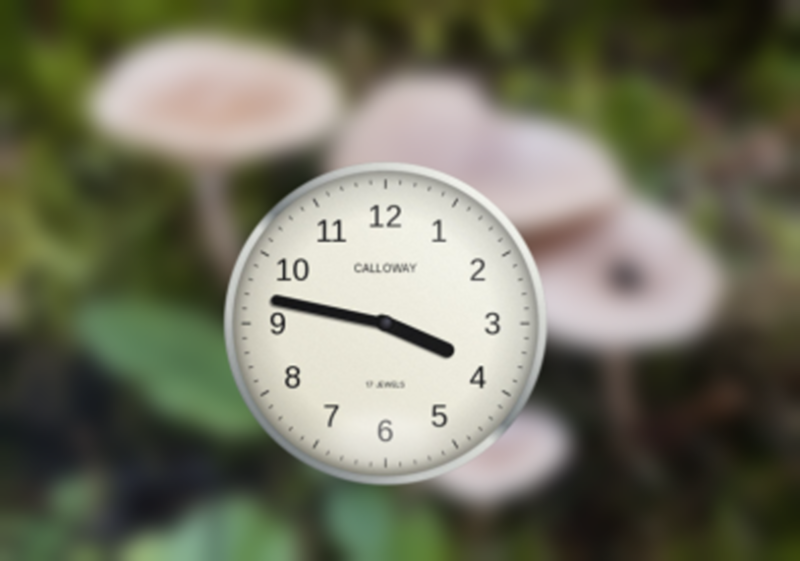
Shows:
{"hour": 3, "minute": 47}
